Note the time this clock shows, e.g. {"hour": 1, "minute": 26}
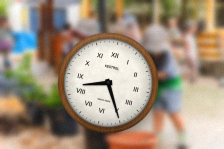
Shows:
{"hour": 8, "minute": 25}
